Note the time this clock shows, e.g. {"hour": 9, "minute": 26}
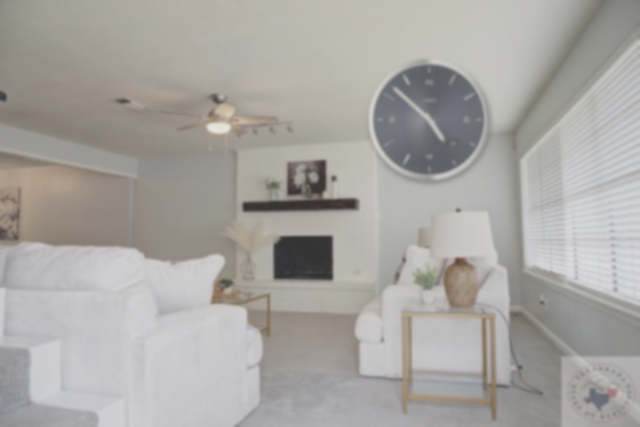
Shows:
{"hour": 4, "minute": 52}
